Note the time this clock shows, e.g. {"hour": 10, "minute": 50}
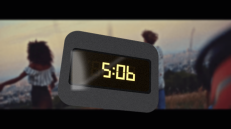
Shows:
{"hour": 5, "minute": 6}
